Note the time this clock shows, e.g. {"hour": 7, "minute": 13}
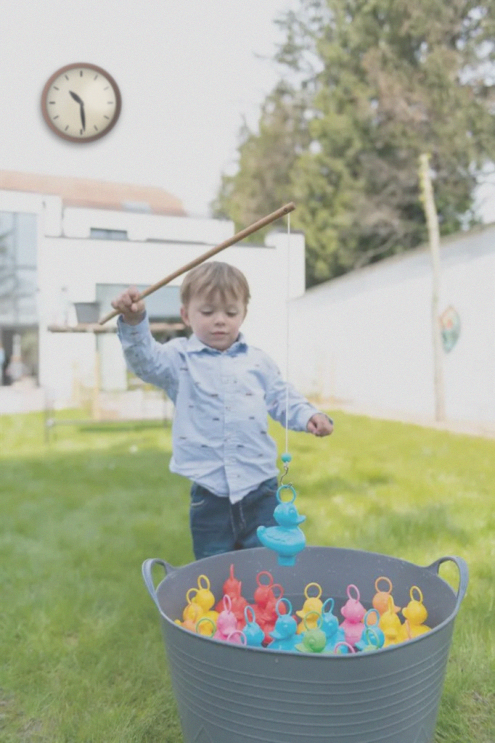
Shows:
{"hour": 10, "minute": 29}
